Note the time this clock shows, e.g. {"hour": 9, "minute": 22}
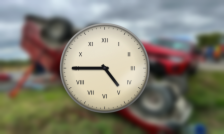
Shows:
{"hour": 4, "minute": 45}
